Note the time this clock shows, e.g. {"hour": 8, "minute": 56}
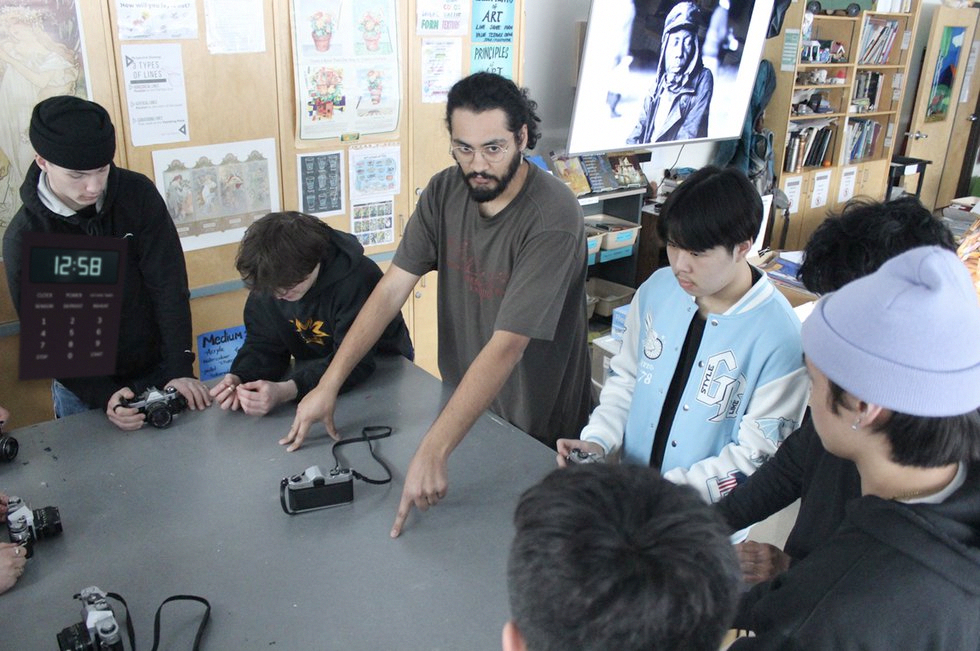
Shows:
{"hour": 12, "minute": 58}
